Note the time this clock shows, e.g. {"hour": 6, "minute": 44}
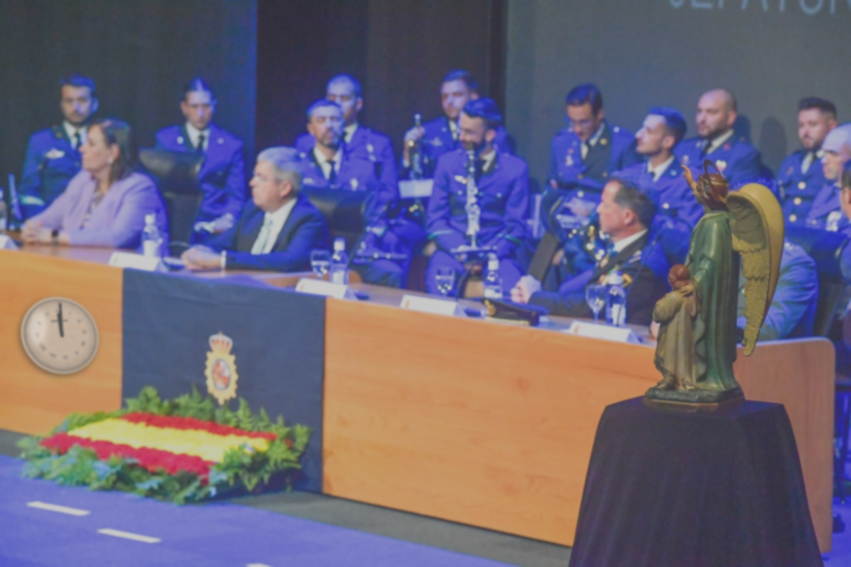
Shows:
{"hour": 12, "minute": 1}
